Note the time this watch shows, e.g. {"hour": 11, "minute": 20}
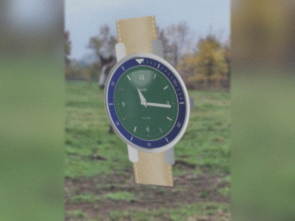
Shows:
{"hour": 11, "minute": 16}
